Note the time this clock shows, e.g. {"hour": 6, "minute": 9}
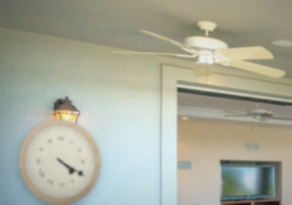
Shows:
{"hour": 4, "minute": 20}
